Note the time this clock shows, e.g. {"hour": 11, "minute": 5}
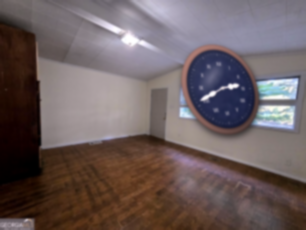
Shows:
{"hour": 2, "minute": 41}
